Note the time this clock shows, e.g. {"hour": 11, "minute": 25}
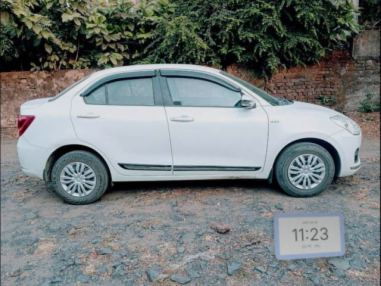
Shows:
{"hour": 11, "minute": 23}
